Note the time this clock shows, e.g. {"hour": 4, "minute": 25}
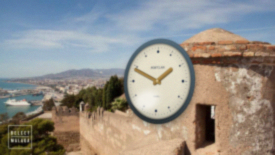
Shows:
{"hour": 1, "minute": 49}
